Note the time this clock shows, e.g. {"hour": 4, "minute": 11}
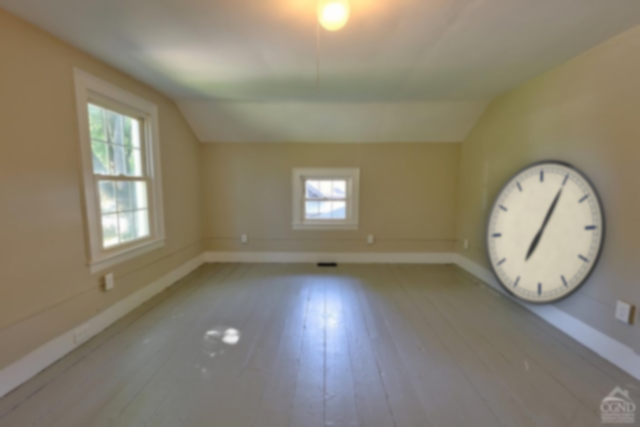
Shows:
{"hour": 7, "minute": 5}
